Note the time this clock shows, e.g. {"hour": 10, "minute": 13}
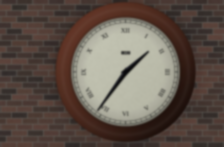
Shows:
{"hour": 1, "minute": 36}
